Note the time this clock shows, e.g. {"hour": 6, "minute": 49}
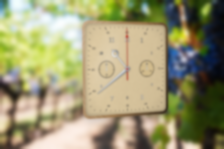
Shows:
{"hour": 10, "minute": 39}
